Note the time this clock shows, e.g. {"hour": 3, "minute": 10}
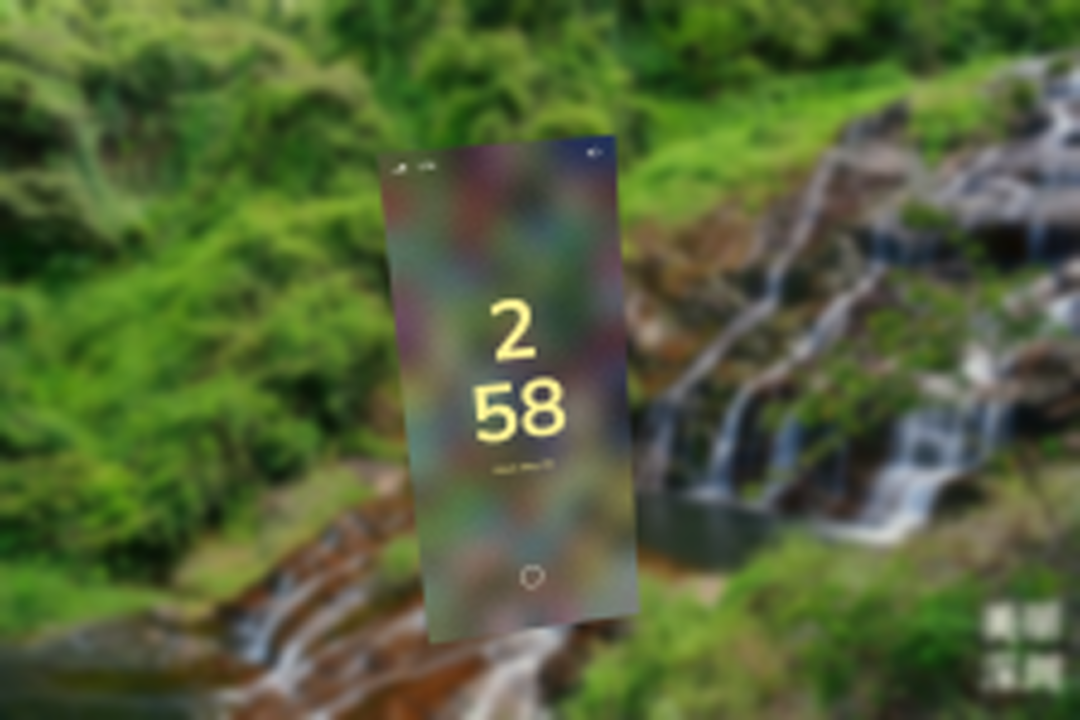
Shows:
{"hour": 2, "minute": 58}
